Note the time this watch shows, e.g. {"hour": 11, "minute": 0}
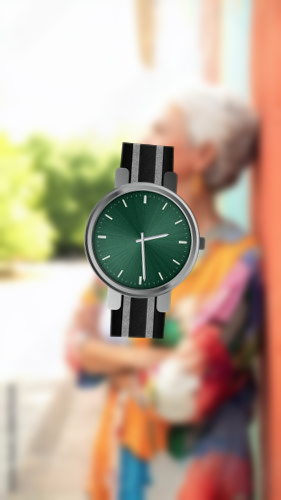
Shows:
{"hour": 2, "minute": 29}
